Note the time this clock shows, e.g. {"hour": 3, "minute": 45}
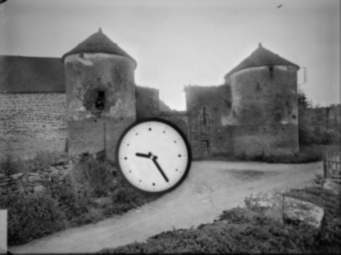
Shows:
{"hour": 9, "minute": 25}
